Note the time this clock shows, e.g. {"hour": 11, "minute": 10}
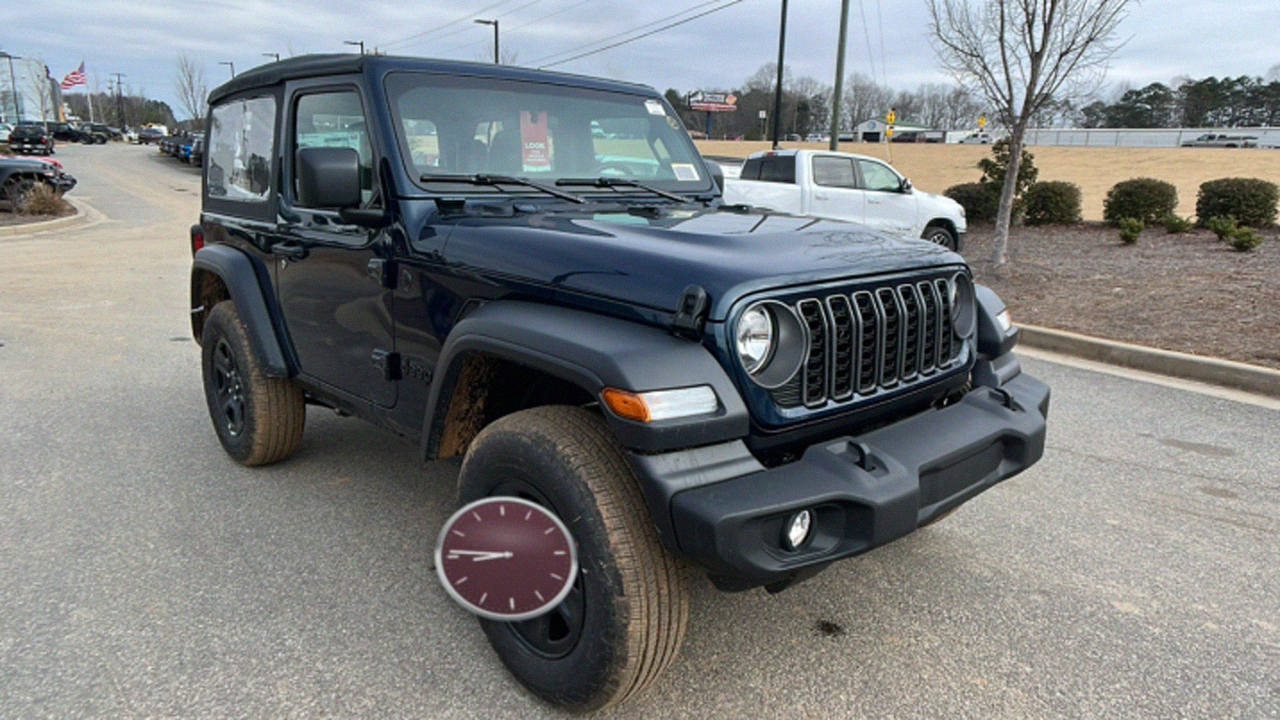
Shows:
{"hour": 8, "minute": 46}
